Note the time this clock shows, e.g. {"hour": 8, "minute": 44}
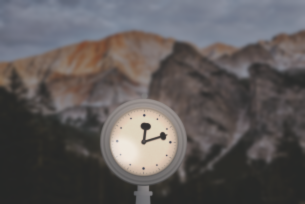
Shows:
{"hour": 12, "minute": 12}
